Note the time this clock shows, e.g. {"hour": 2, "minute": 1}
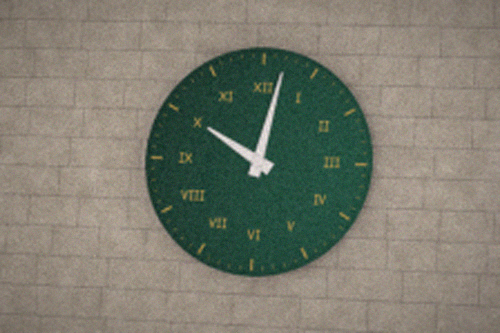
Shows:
{"hour": 10, "minute": 2}
